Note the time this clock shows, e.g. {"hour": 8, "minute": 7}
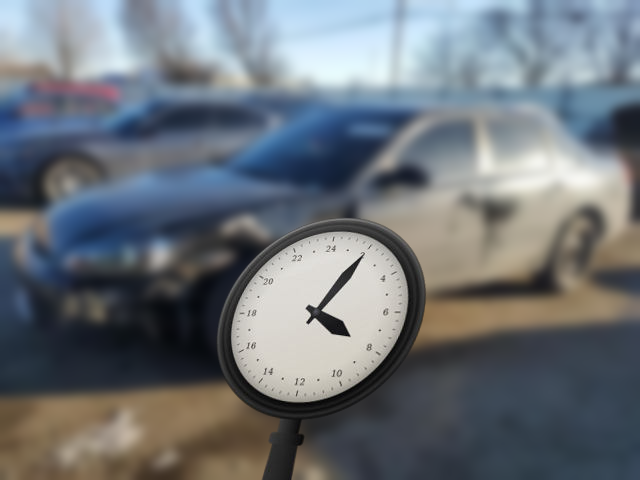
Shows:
{"hour": 8, "minute": 5}
